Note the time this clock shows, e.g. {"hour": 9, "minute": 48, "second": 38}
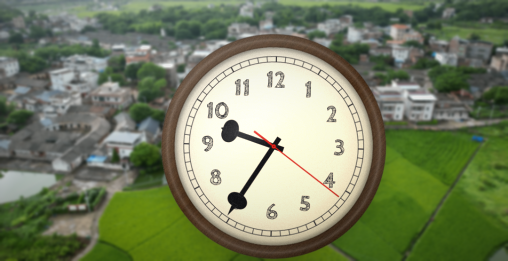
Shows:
{"hour": 9, "minute": 35, "second": 21}
